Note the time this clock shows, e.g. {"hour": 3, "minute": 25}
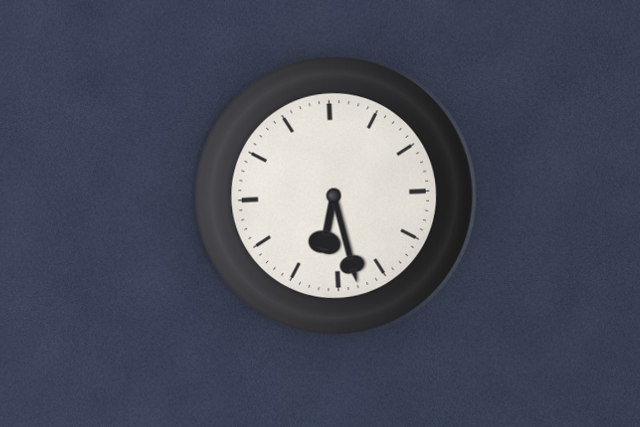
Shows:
{"hour": 6, "minute": 28}
